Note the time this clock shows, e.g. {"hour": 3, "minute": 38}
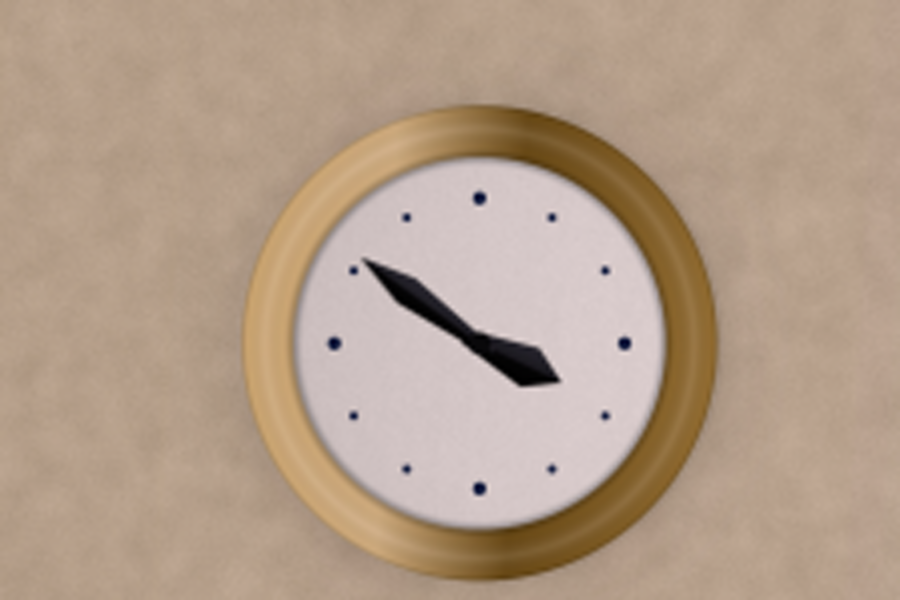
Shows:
{"hour": 3, "minute": 51}
